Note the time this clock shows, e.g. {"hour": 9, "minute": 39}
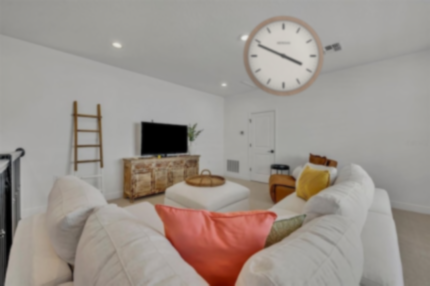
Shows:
{"hour": 3, "minute": 49}
